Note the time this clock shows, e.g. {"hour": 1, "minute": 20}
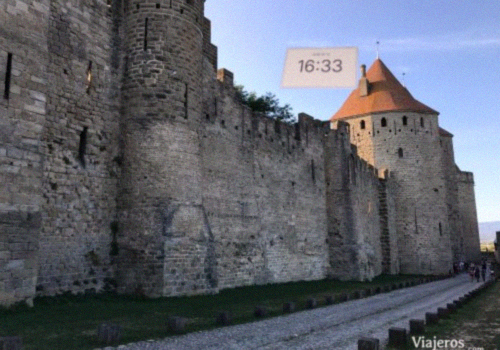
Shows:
{"hour": 16, "minute": 33}
